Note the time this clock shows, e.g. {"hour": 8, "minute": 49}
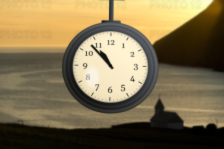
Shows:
{"hour": 10, "minute": 53}
